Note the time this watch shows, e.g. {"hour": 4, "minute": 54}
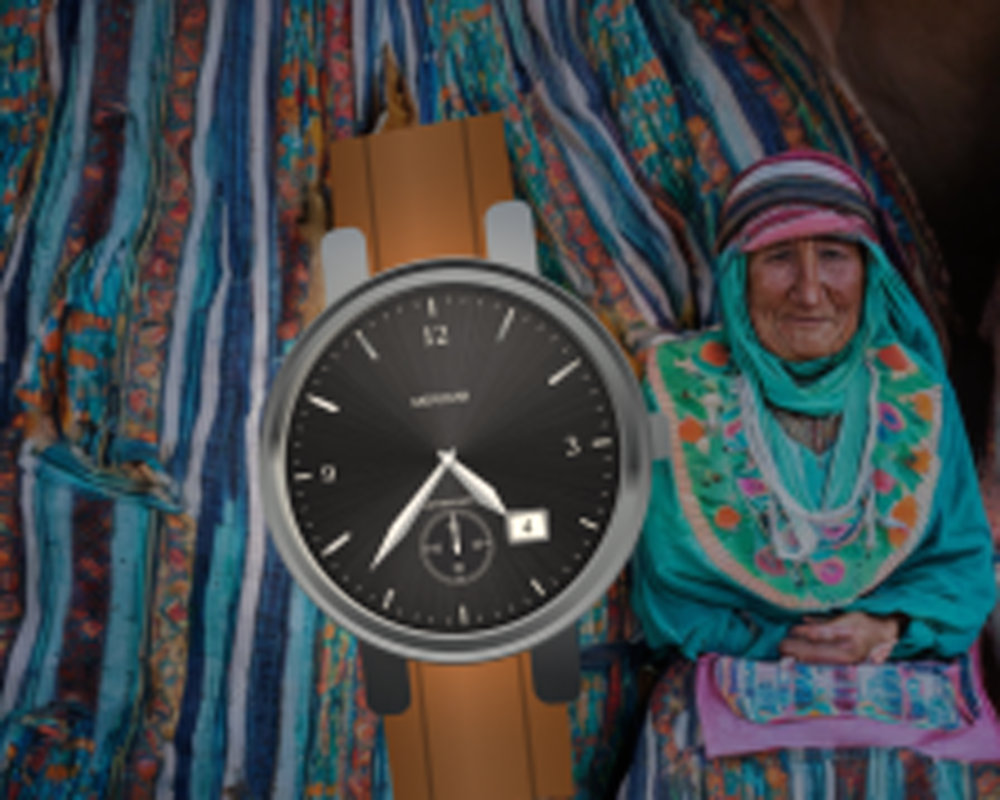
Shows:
{"hour": 4, "minute": 37}
